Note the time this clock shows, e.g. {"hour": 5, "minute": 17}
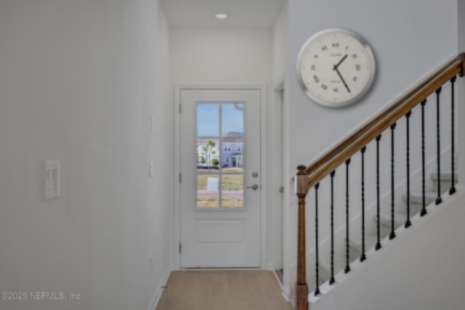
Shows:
{"hour": 1, "minute": 25}
